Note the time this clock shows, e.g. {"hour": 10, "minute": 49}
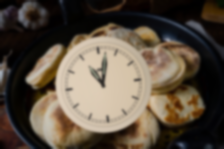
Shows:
{"hour": 11, "minute": 2}
